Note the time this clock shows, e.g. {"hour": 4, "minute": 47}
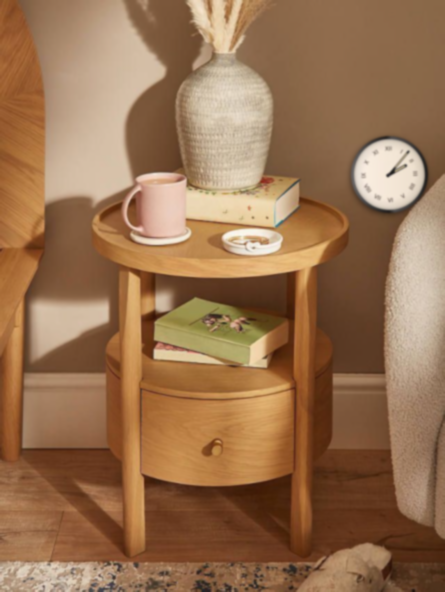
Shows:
{"hour": 2, "minute": 7}
